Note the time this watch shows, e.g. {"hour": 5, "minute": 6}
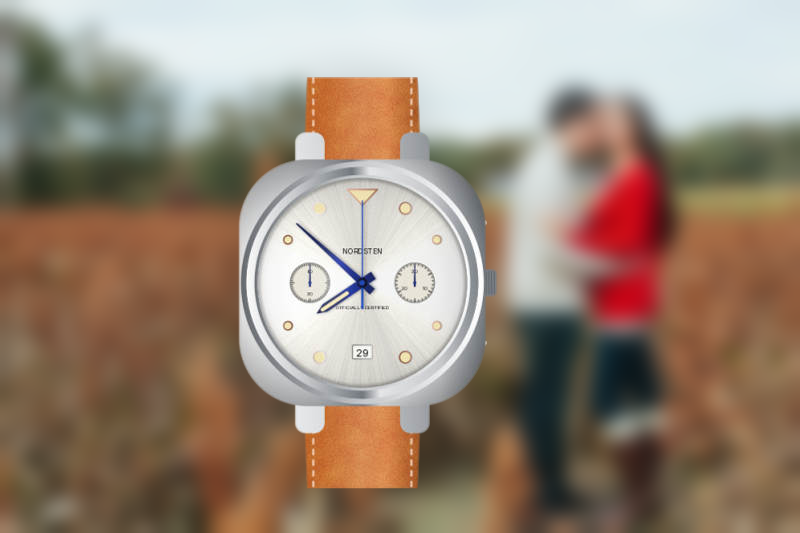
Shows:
{"hour": 7, "minute": 52}
